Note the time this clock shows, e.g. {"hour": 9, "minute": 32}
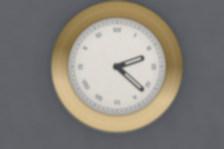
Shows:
{"hour": 2, "minute": 22}
